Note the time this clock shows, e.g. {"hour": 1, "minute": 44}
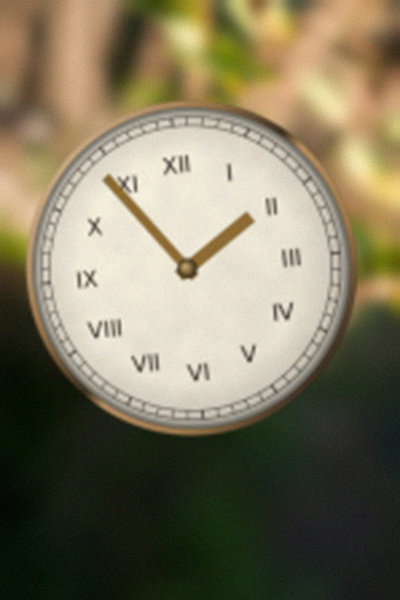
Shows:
{"hour": 1, "minute": 54}
